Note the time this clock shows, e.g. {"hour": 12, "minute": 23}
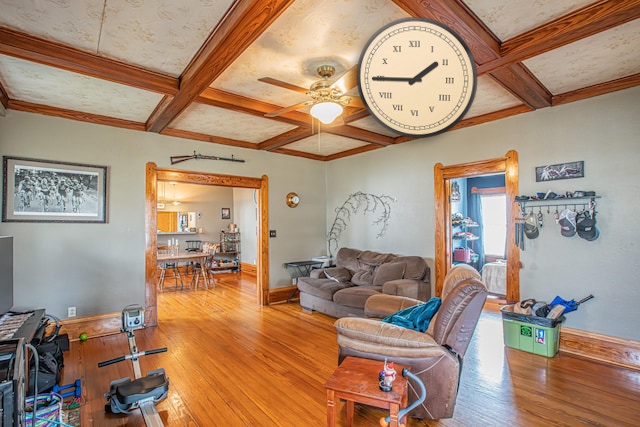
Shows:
{"hour": 1, "minute": 45}
